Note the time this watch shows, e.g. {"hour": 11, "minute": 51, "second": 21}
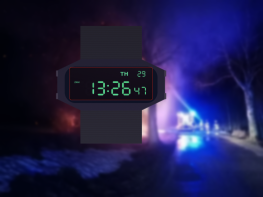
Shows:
{"hour": 13, "minute": 26, "second": 47}
